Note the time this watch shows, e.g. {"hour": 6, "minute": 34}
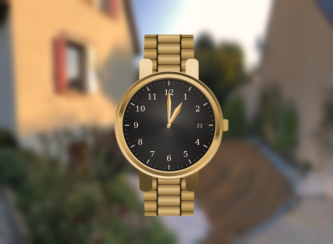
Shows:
{"hour": 1, "minute": 0}
